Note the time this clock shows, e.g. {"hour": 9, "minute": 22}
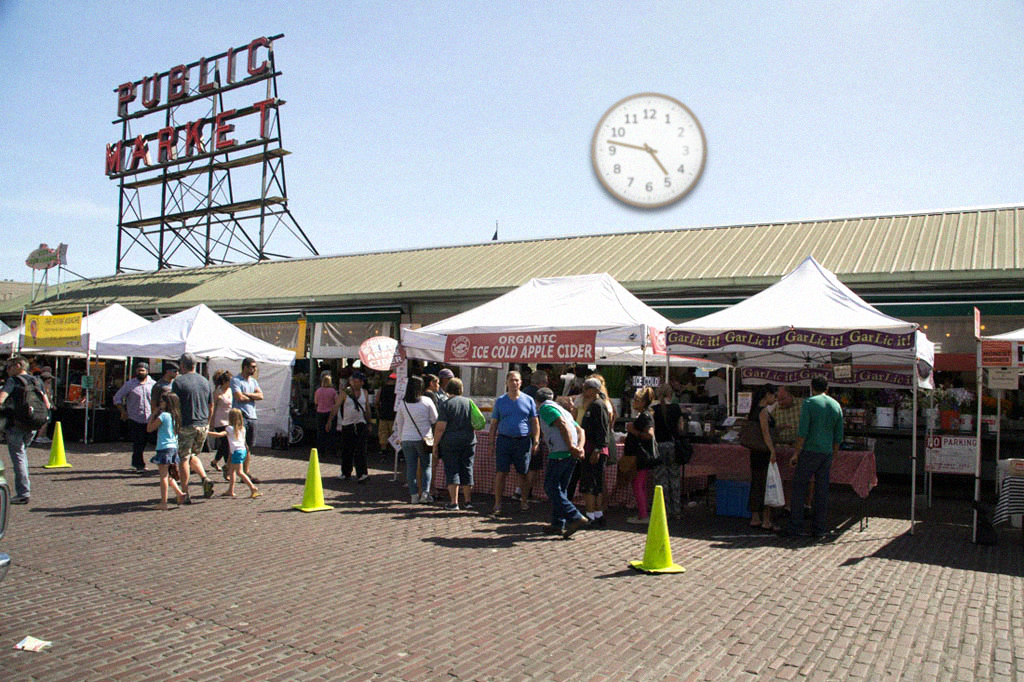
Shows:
{"hour": 4, "minute": 47}
